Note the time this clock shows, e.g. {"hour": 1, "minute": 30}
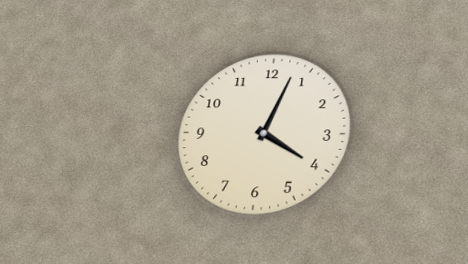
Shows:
{"hour": 4, "minute": 3}
